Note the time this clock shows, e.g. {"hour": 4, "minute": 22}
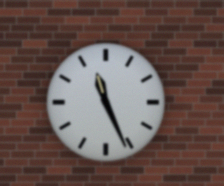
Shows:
{"hour": 11, "minute": 26}
